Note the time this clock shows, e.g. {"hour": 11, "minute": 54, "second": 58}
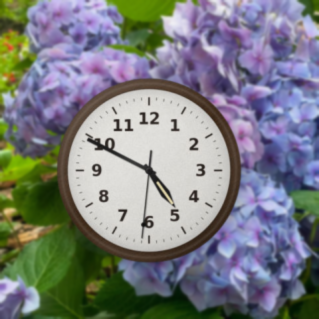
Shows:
{"hour": 4, "minute": 49, "second": 31}
